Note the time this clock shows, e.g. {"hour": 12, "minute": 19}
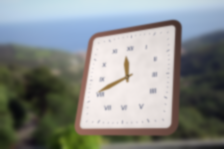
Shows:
{"hour": 11, "minute": 41}
